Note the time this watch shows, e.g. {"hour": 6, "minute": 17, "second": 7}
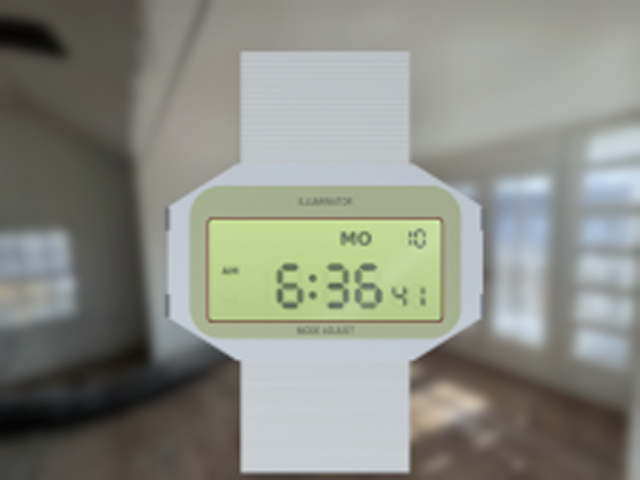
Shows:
{"hour": 6, "minute": 36, "second": 41}
